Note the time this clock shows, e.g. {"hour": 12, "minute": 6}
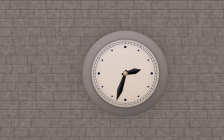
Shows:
{"hour": 2, "minute": 33}
